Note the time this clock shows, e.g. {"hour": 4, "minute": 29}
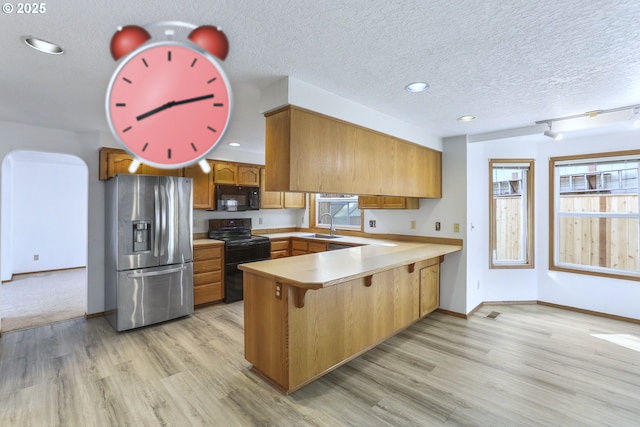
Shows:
{"hour": 8, "minute": 13}
